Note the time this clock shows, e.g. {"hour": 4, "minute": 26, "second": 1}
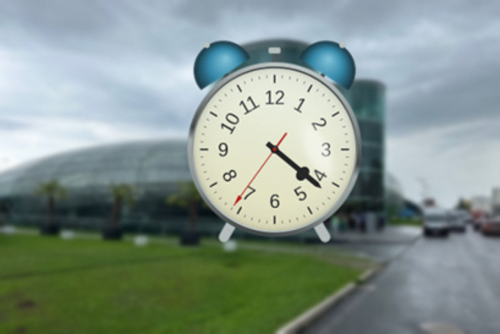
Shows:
{"hour": 4, "minute": 21, "second": 36}
